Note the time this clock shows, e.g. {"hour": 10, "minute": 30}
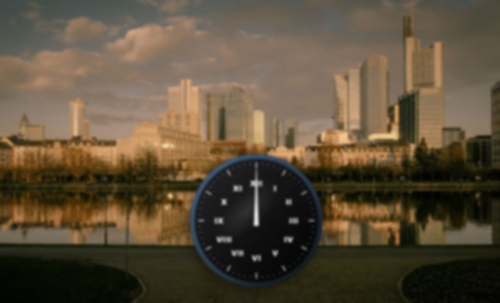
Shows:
{"hour": 12, "minute": 0}
